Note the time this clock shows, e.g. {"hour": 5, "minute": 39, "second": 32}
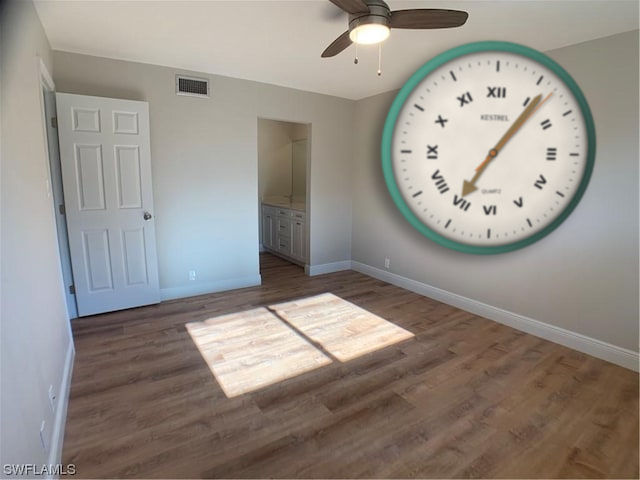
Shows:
{"hour": 7, "minute": 6, "second": 7}
